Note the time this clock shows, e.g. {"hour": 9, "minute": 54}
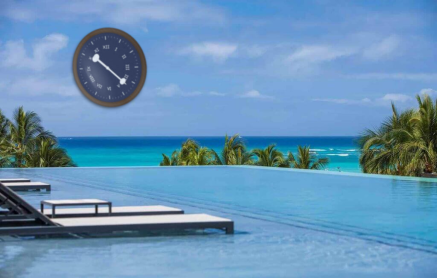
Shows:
{"hour": 10, "minute": 22}
